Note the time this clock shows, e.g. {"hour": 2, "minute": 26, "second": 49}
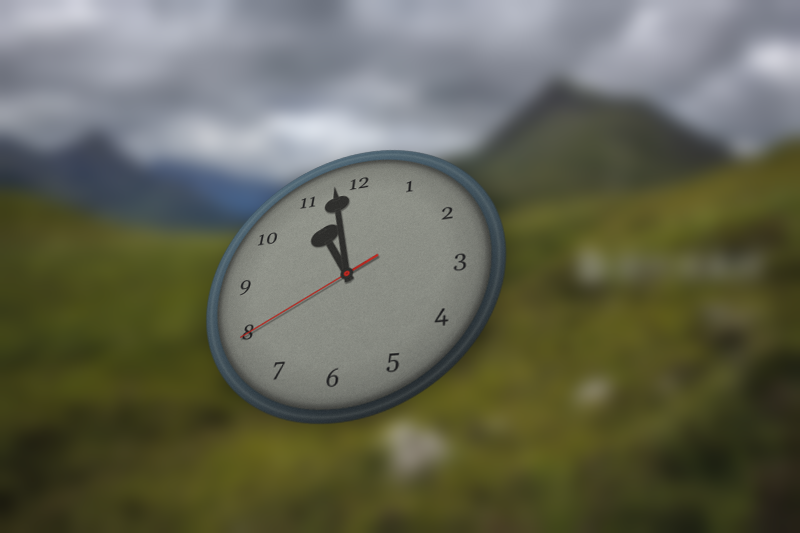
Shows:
{"hour": 10, "minute": 57, "second": 40}
